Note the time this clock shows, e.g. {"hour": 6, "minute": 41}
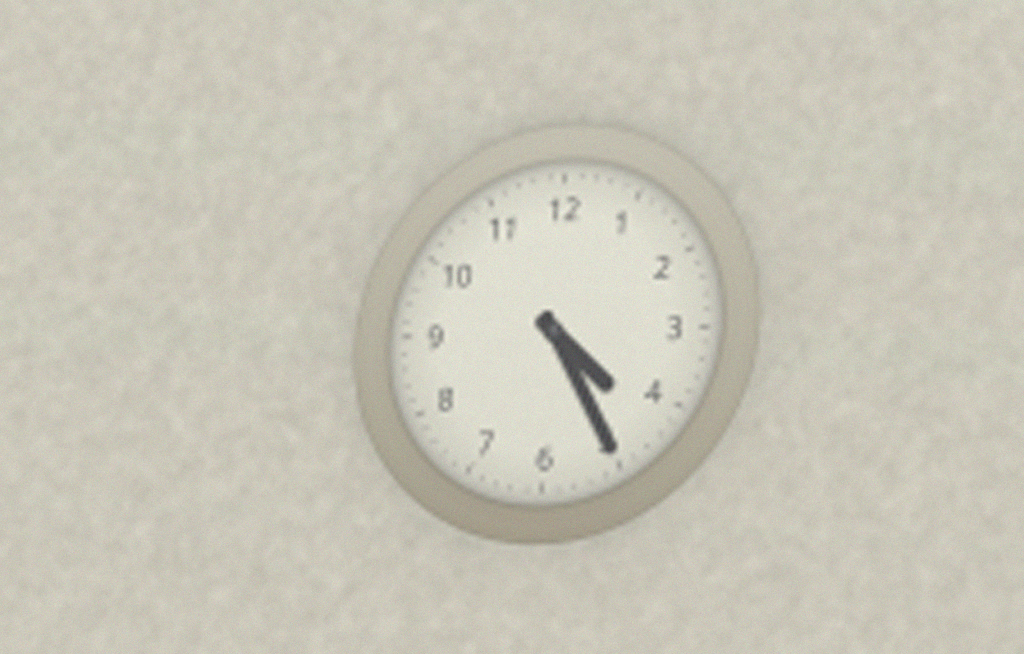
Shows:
{"hour": 4, "minute": 25}
